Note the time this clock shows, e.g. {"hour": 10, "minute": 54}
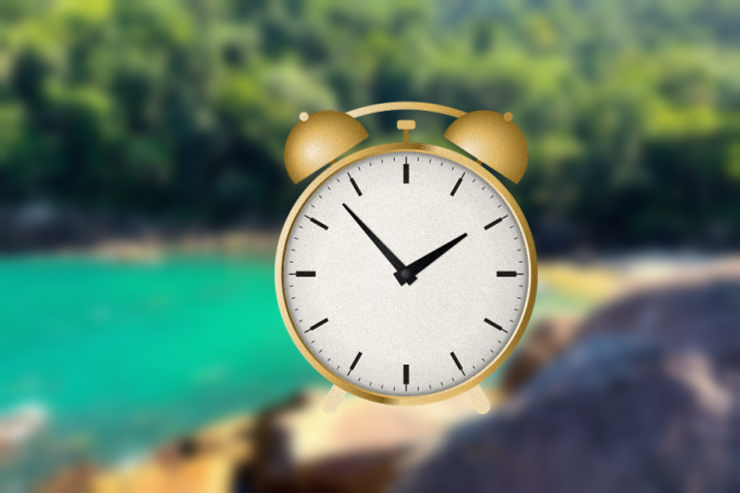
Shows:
{"hour": 1, "minute": 53}
